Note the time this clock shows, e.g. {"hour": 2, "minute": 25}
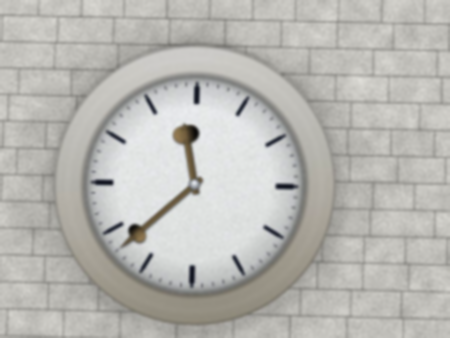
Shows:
{"hour": 11, "minute": 38}
